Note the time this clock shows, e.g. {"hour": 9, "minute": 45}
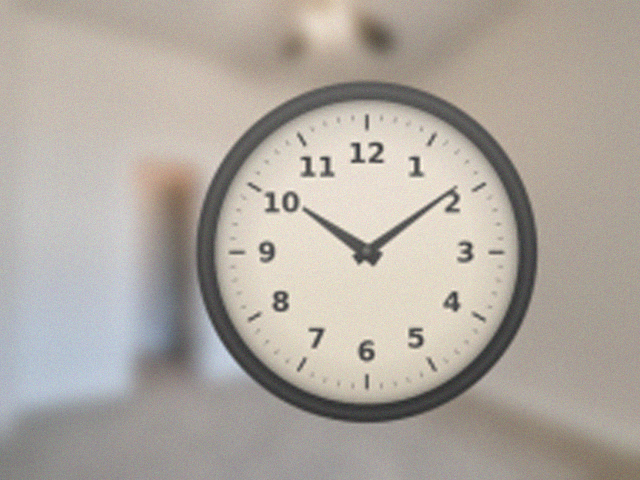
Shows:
{"hour": 10, "minute": 9}
